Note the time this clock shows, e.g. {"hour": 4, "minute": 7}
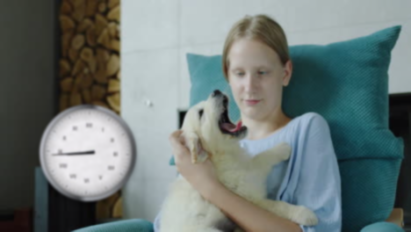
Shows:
{"hour": 8, "minute": 44}
